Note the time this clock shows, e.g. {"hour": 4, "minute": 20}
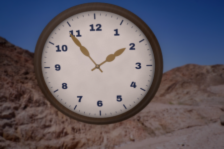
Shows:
{"hour": 1, "minute": 54}
